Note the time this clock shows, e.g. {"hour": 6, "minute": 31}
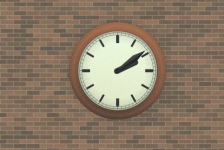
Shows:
{"hour": 2, "minute": 9}
